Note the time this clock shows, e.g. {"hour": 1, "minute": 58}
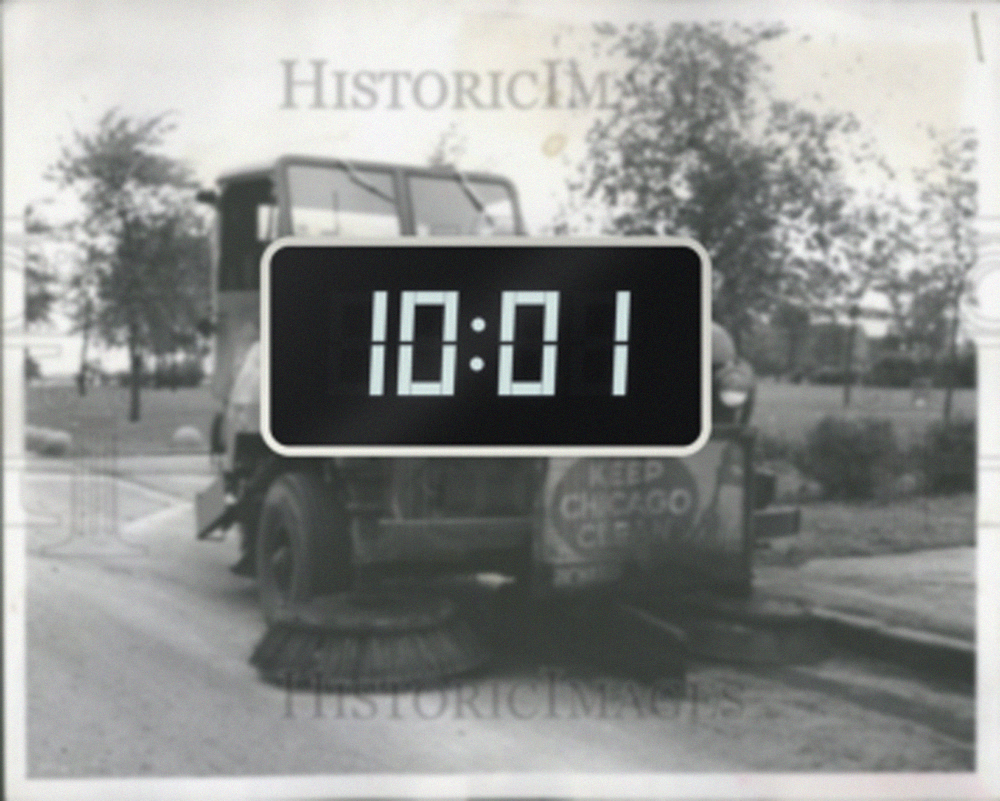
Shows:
{"hour": 10, "minute": 1}
